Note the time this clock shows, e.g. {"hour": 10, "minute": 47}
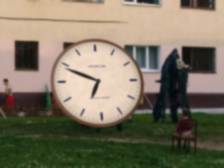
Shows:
{"hour": 6, "minute": 49}
